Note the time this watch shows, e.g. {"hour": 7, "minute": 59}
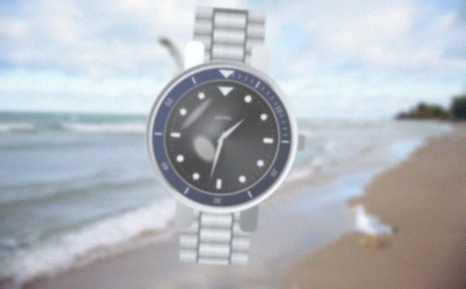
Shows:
{"hour": 1, "minute": 32}
